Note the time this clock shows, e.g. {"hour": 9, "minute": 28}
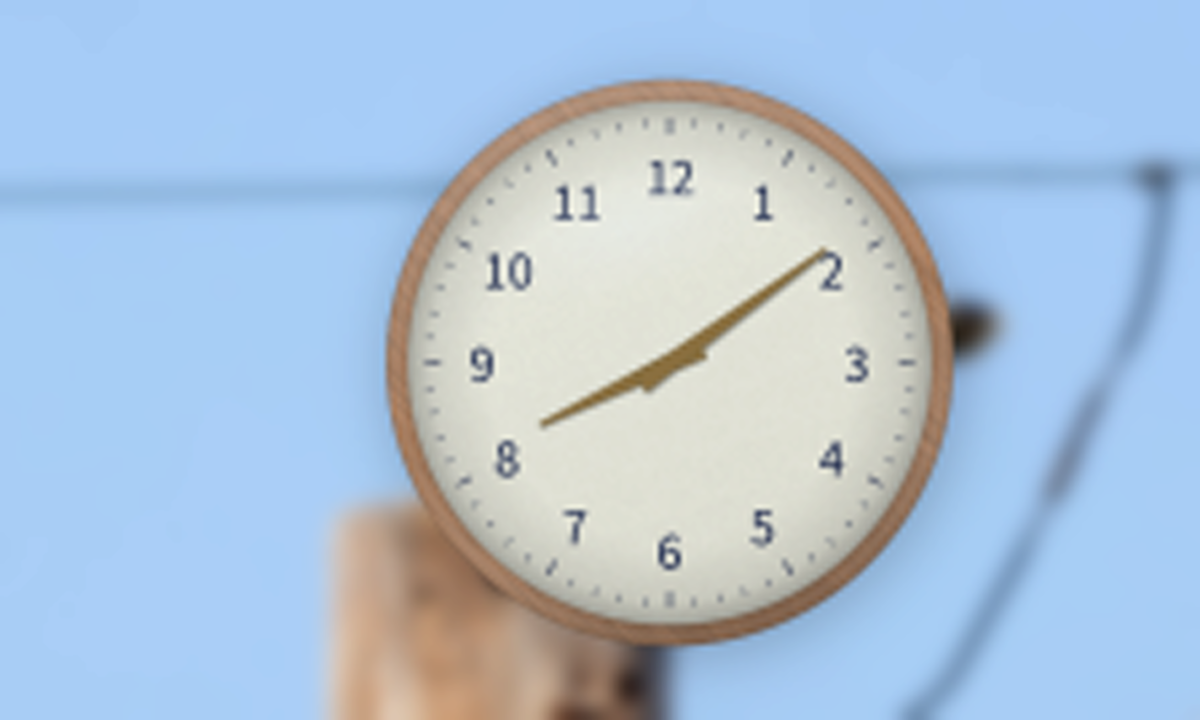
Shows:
{"hour": 8, "minute": 9}
